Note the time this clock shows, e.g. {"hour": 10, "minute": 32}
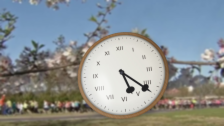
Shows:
{"hour": 5, "minute": 22}
